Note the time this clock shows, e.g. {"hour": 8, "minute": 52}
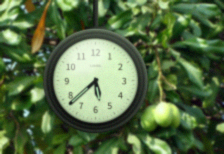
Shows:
{"hour": 5, "minute": 38}
